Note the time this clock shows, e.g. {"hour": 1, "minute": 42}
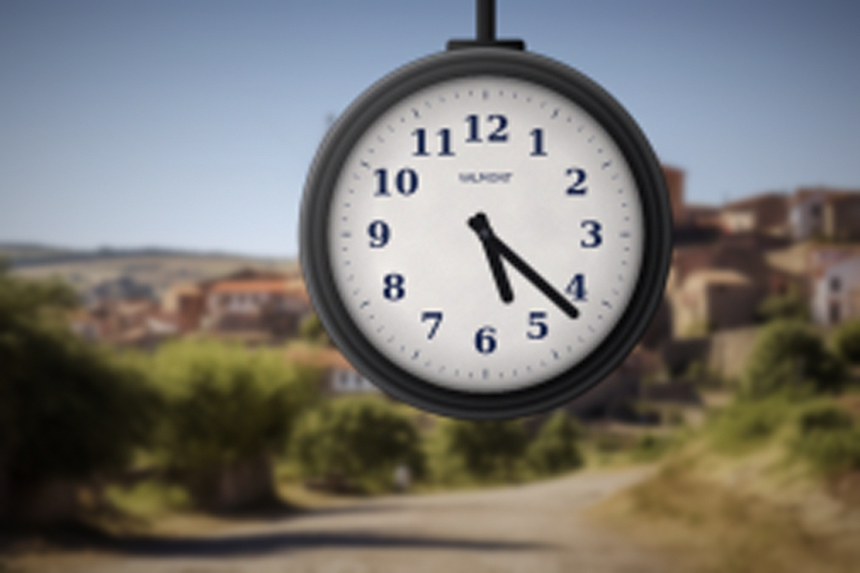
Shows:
{"hour": 5, "minute": 22}
